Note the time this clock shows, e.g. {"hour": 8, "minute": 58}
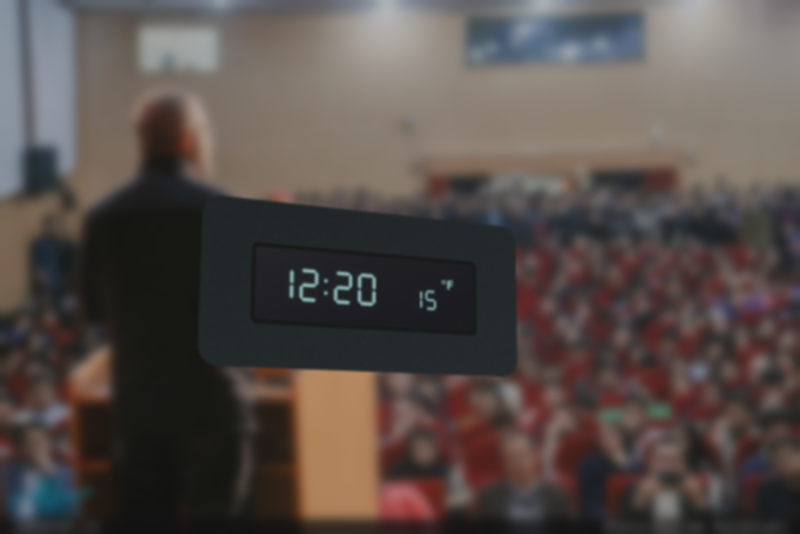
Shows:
{"hour": 12, "minute": 20}
